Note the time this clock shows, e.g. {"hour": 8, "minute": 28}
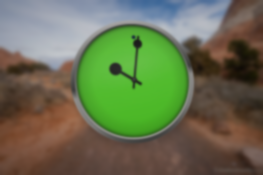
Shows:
{"hour": 10, "minute": 1}
